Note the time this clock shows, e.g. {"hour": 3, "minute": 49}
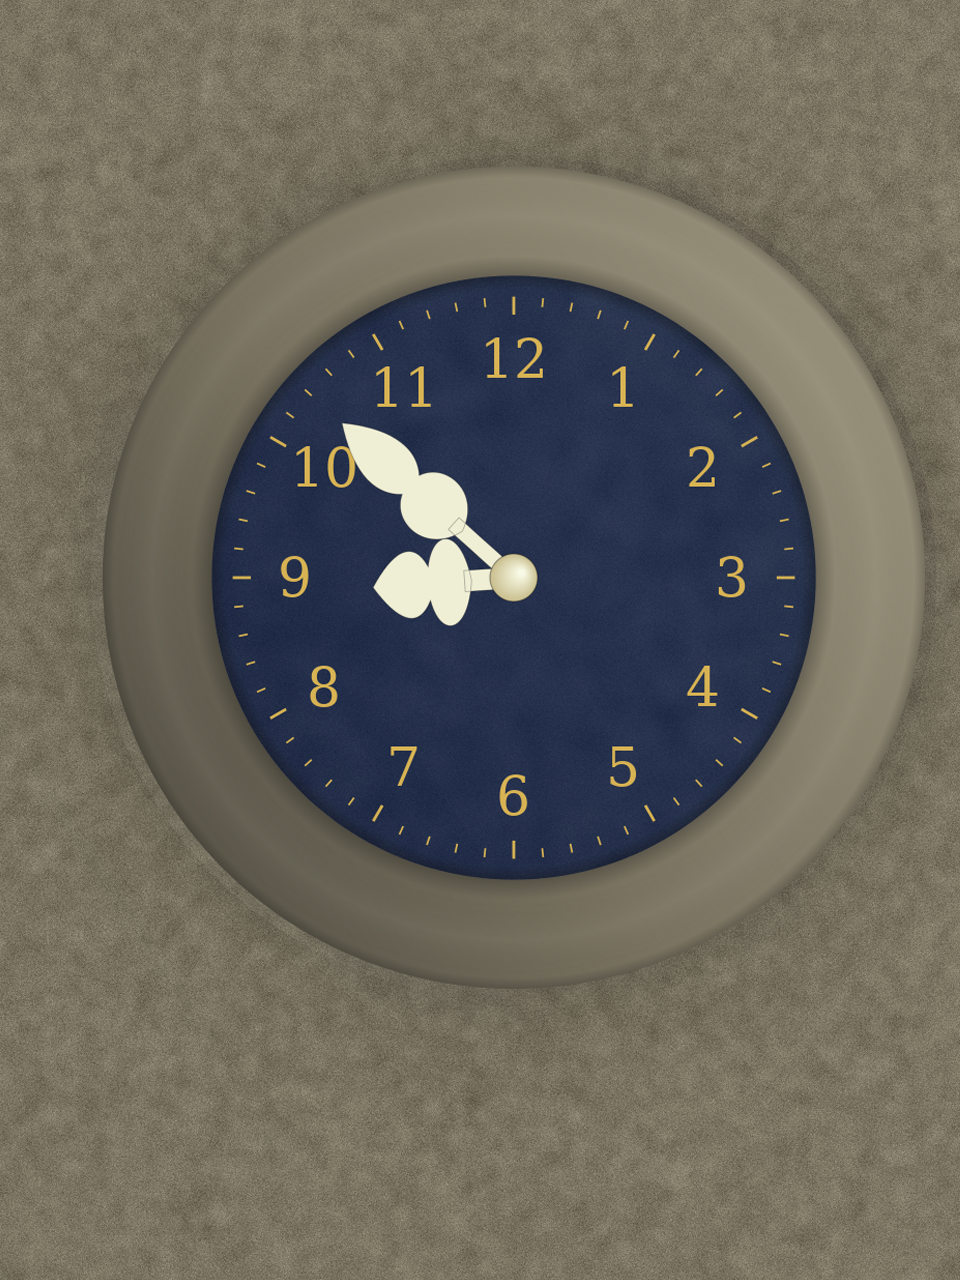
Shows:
{"hour": 8, "minute": 52}
